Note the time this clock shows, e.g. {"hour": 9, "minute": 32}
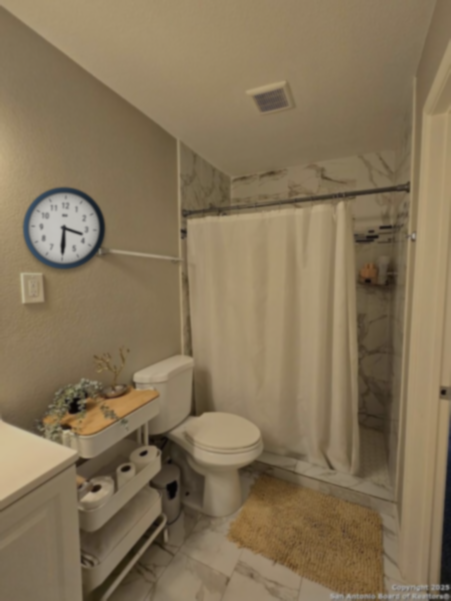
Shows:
{"hour": 3, "minute": 30}
